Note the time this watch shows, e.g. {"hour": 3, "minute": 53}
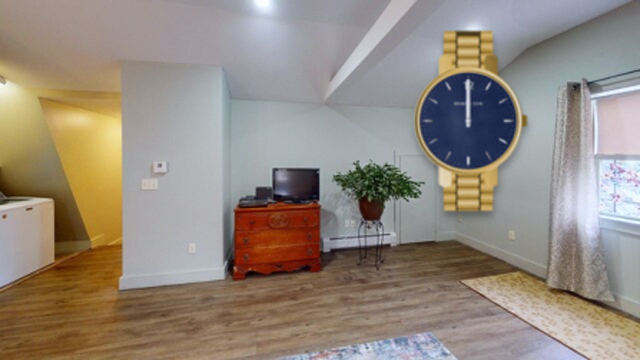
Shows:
{"hour": 12, "minute": 0}
